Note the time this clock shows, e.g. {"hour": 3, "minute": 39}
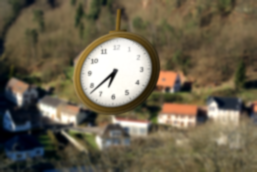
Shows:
{"hour": 6, "minute": 38}
